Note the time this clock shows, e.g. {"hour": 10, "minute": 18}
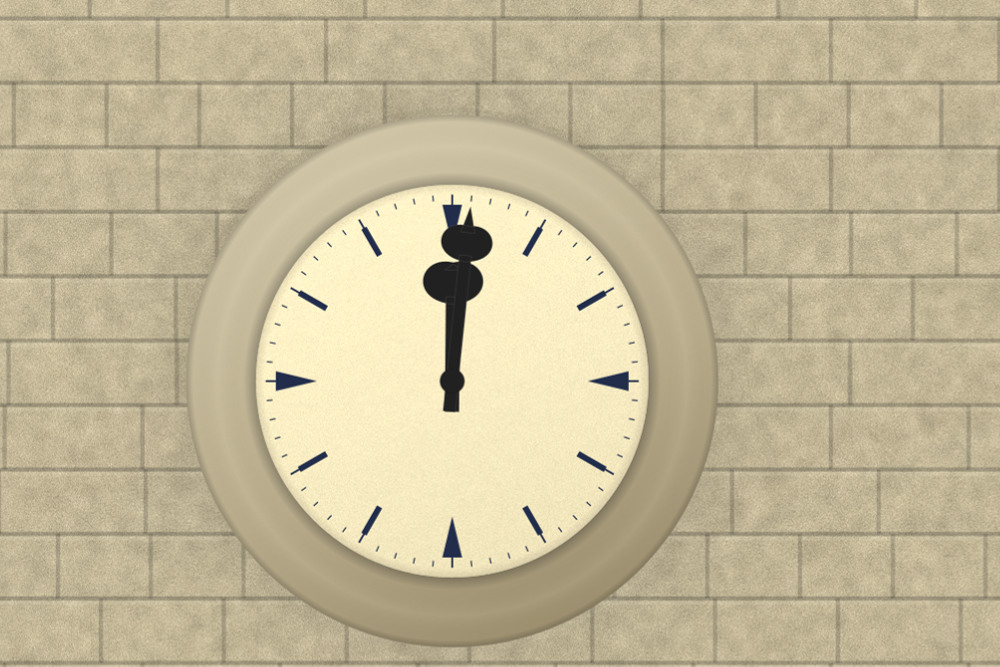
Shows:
{"hour": 12, "minute": 1}
